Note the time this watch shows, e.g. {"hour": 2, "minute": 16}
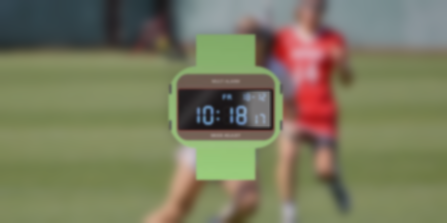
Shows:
{"hour": 10, "minute": 18}
